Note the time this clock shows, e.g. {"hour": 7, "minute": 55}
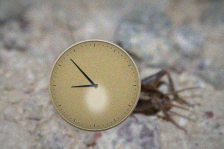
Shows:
{"hour": 8, "minute": 53}
